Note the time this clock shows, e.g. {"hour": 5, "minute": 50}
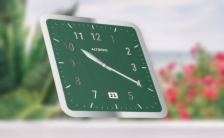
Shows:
{"hour": 10, "minute": 20}
